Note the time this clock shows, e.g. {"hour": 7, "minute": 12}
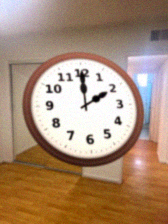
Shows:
{"hour": 2, "minute": 0}
